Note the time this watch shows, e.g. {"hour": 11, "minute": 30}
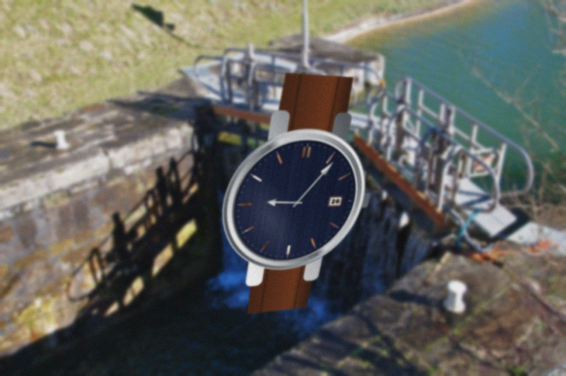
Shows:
{"hour": 9, "minute": 6}
